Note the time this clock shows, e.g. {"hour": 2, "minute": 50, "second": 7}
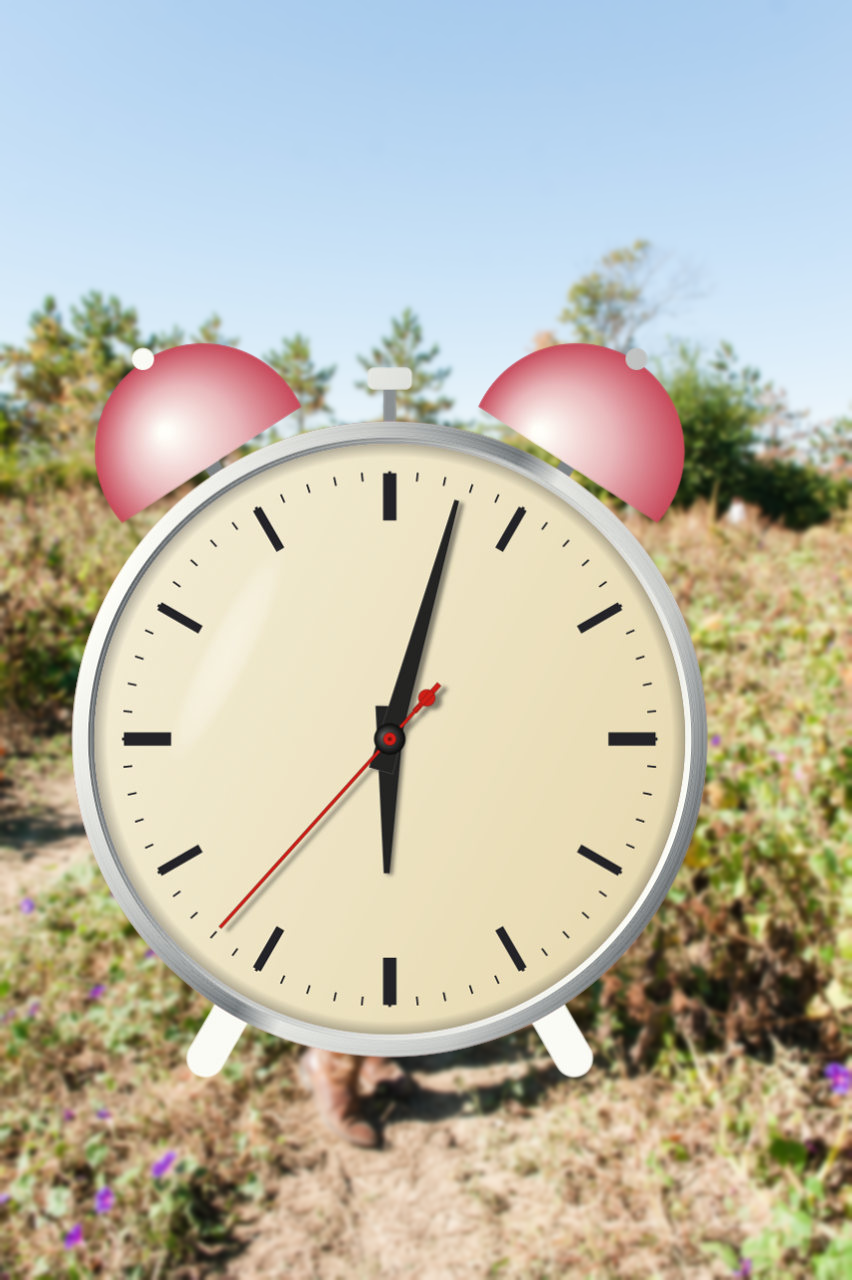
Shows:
{"hour": 6, "minute": 2, "second": 37}
